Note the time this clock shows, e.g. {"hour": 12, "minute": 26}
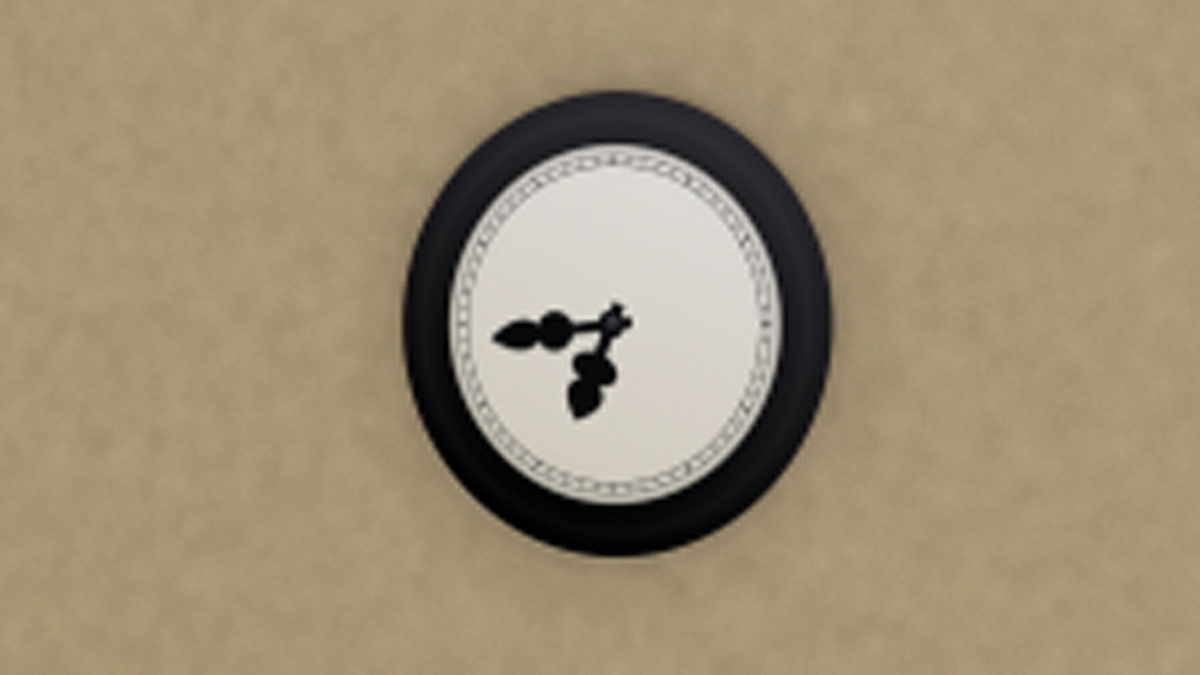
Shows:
{"hour": 6, "minute": 44}
